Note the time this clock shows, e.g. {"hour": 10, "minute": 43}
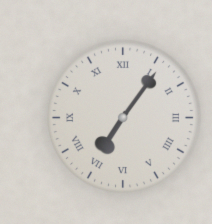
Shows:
{"hour": 7, "minute": 6}
